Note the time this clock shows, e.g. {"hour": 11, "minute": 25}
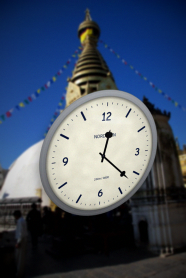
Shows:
{"hour": 12, "minute": 22}
